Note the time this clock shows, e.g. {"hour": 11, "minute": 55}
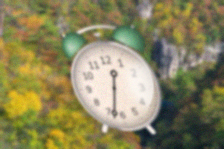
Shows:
{"hour": 12, "minute": 33}
